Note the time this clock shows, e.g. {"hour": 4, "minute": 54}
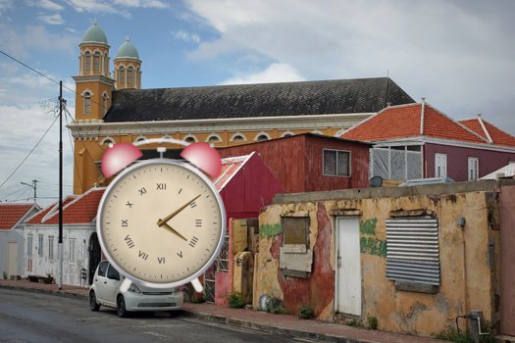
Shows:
{"hour": 4, "minute": 9}
